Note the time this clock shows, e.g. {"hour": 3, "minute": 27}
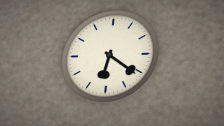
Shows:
{"hour": 6, "minute": 21}
